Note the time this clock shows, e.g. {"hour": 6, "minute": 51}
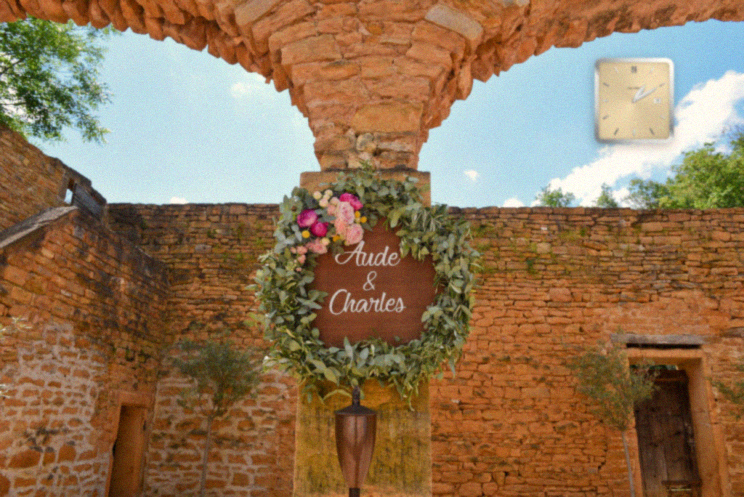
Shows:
{"hour": 1, "minute": 10}
